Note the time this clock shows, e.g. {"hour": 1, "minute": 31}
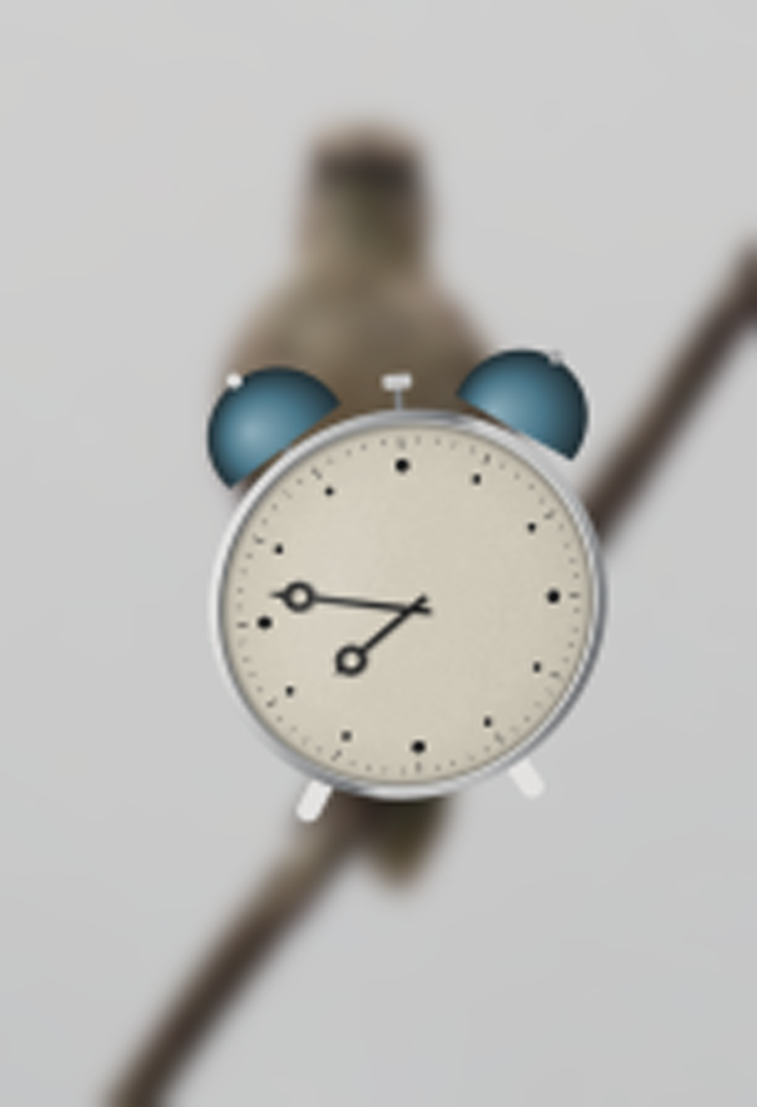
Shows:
{"hour": 7, "minute": 47}
